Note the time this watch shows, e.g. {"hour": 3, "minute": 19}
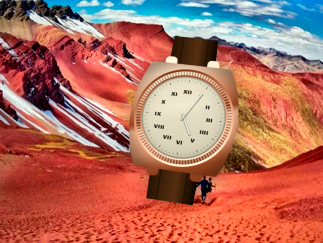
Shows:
{"hour": 5, "minute": 5}
